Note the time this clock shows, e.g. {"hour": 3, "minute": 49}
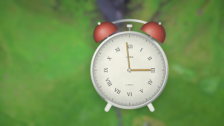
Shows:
{"hour": 2, "minute": 59}
